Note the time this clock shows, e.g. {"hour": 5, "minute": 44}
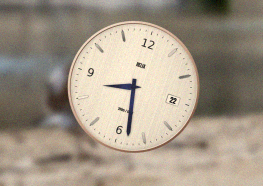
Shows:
{"hour": 8, "minute": 28}
